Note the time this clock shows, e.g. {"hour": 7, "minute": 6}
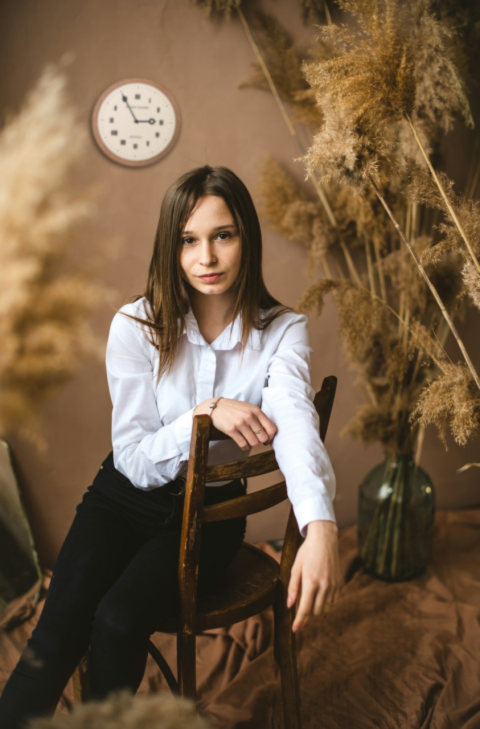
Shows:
{"hour": 2, "minute": 55}
